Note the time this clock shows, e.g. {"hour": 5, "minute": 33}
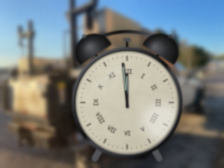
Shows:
{"hour": 11, "minute": 59}
